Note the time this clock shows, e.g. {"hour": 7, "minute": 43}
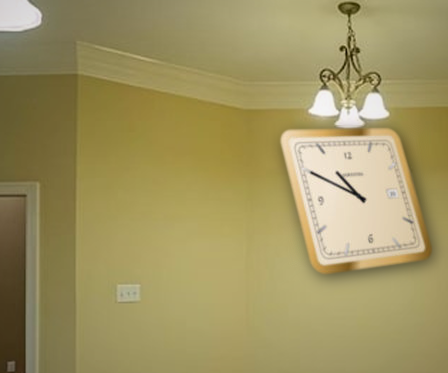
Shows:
{"hour": 10, "minute": 50}
